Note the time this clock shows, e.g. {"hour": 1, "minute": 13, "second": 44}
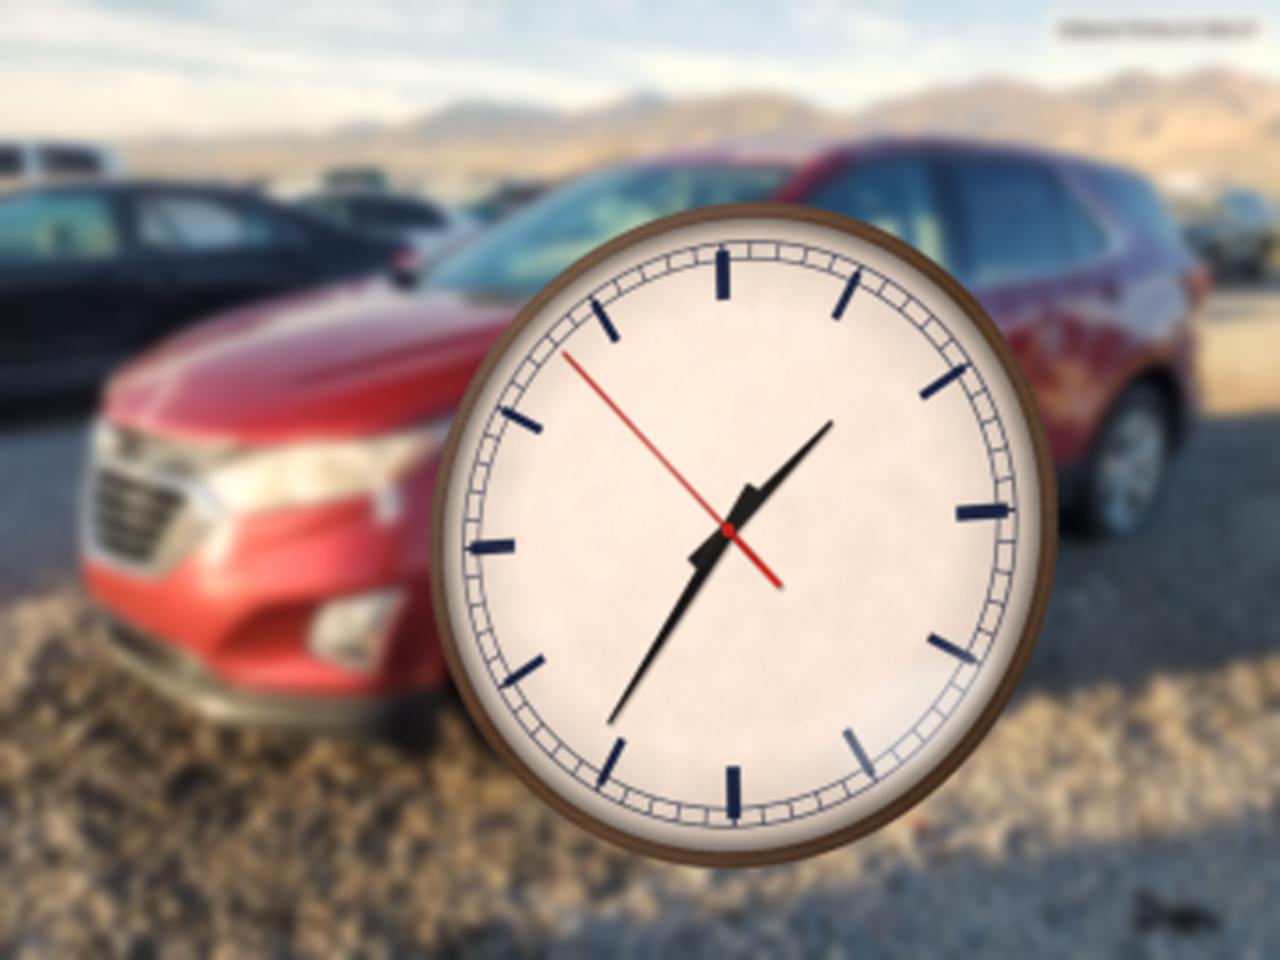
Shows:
{"hour": 1, "minute": 35, "second": 53}
